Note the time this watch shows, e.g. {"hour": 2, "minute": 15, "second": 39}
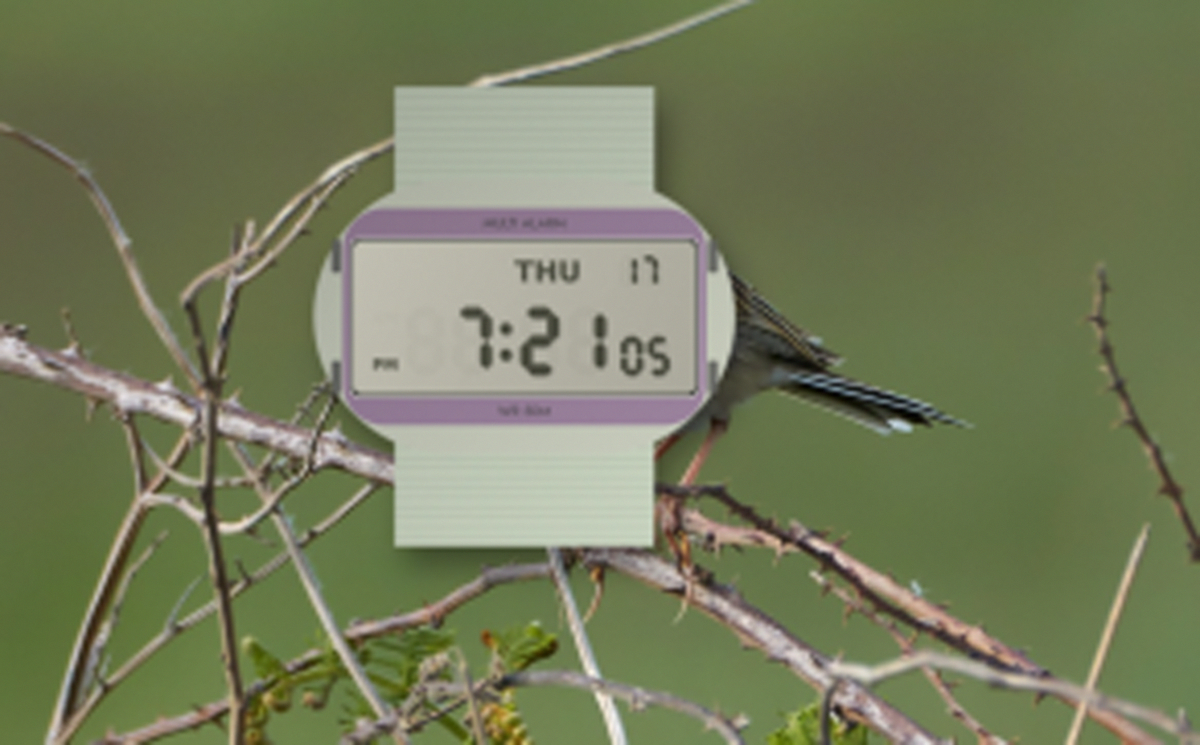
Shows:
{"hour": 7, "minute": 21, "second": 5}
